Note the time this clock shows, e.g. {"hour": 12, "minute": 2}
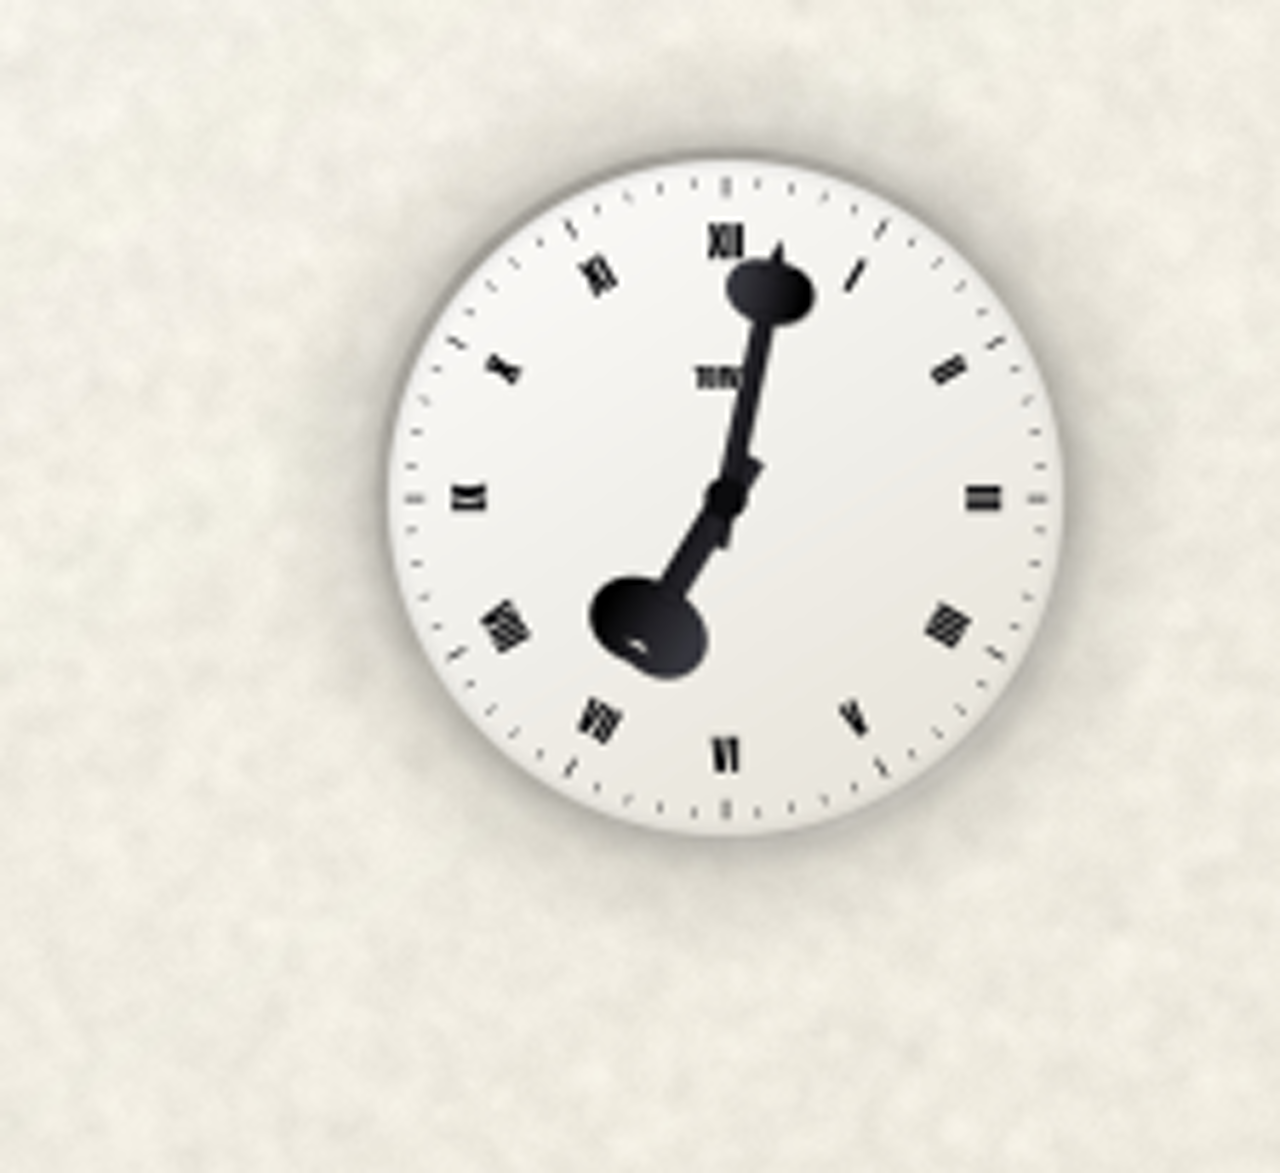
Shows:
{"hour": 7, "minute": 2}
